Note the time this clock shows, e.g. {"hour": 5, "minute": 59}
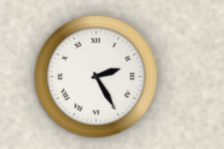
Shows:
{"hour": 2, "minute": 25}
